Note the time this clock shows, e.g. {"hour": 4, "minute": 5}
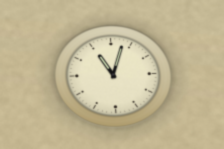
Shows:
{"hour": 11, "minute": 3}
